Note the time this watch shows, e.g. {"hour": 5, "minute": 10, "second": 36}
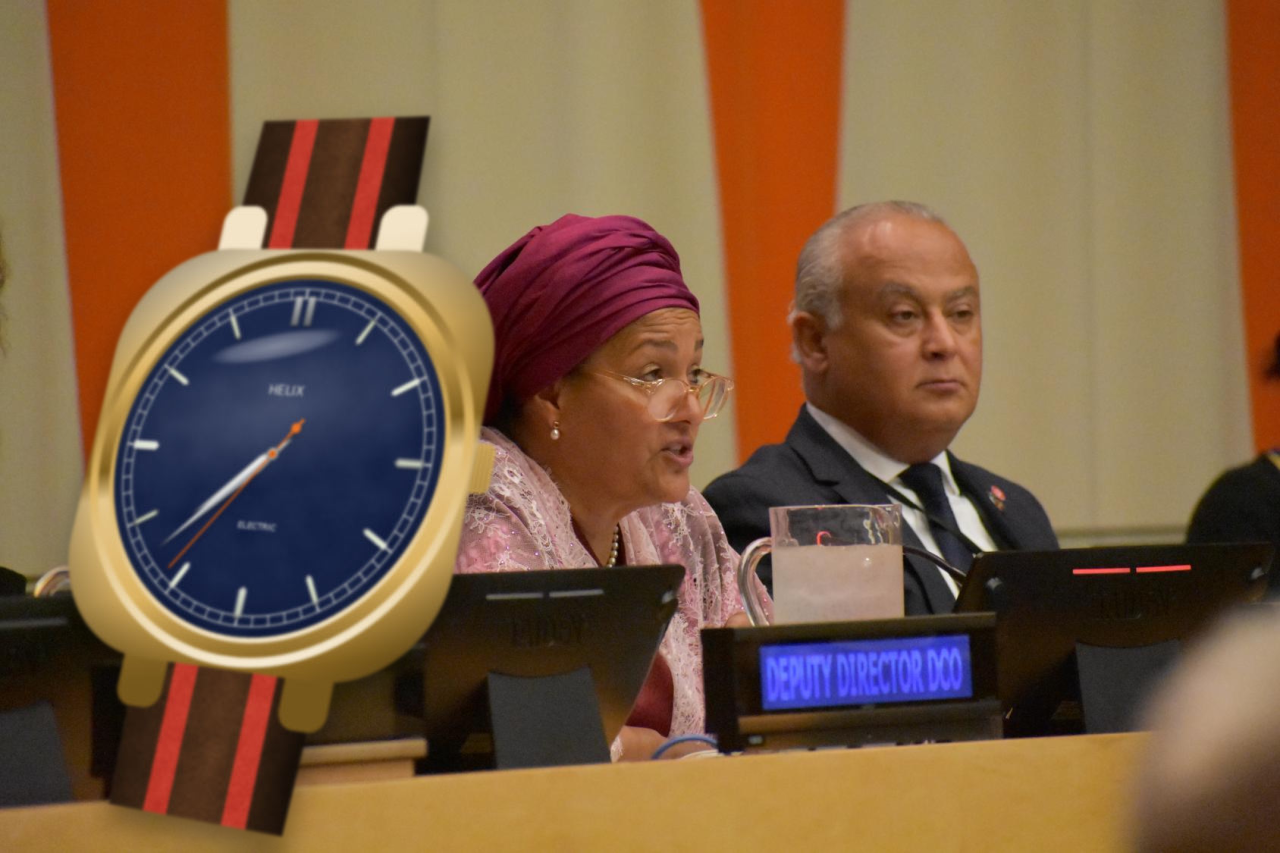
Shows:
{"hour": 7, "minute": 37, "second": 36}
